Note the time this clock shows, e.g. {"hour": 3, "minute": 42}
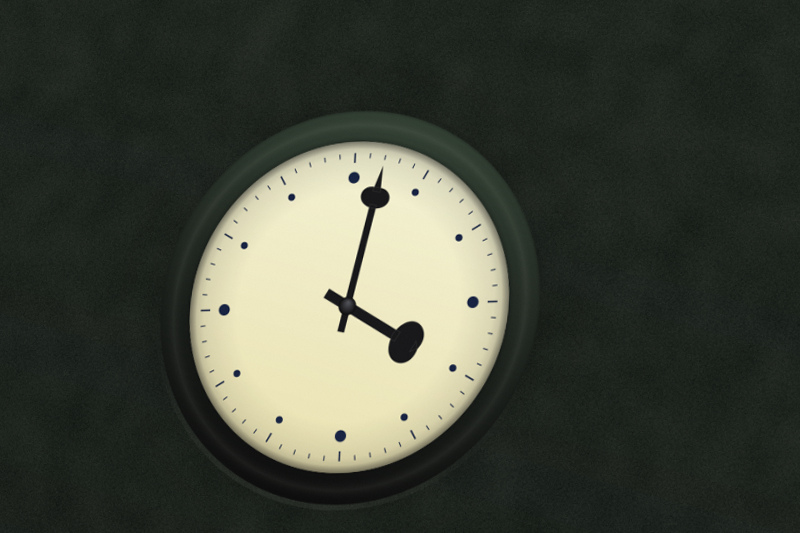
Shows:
{"hour": 4, "minute": 2}
